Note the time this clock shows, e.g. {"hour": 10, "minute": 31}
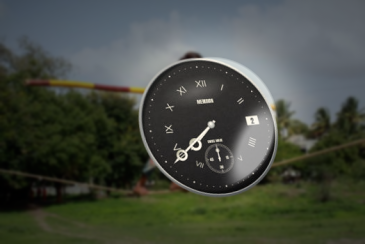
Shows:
{"hour": 7, "minute": 39}
